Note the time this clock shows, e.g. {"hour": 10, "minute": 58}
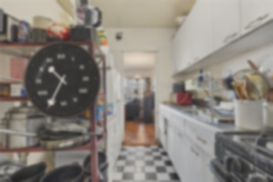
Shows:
{"hour": 10, "minute": 35}
